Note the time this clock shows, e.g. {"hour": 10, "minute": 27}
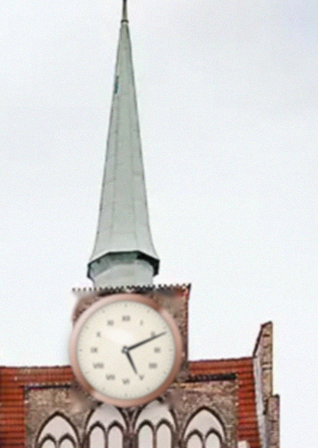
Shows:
{"hour": 5, "minute": 11}
